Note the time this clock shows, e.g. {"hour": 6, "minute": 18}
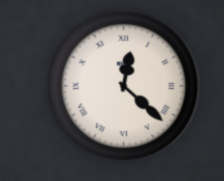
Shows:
{"hour": 12, "minute": 22}
